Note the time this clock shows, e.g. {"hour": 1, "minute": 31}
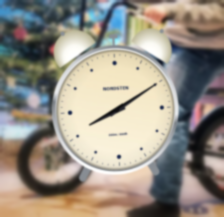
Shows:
{"hour": 8, "minute": 10}
